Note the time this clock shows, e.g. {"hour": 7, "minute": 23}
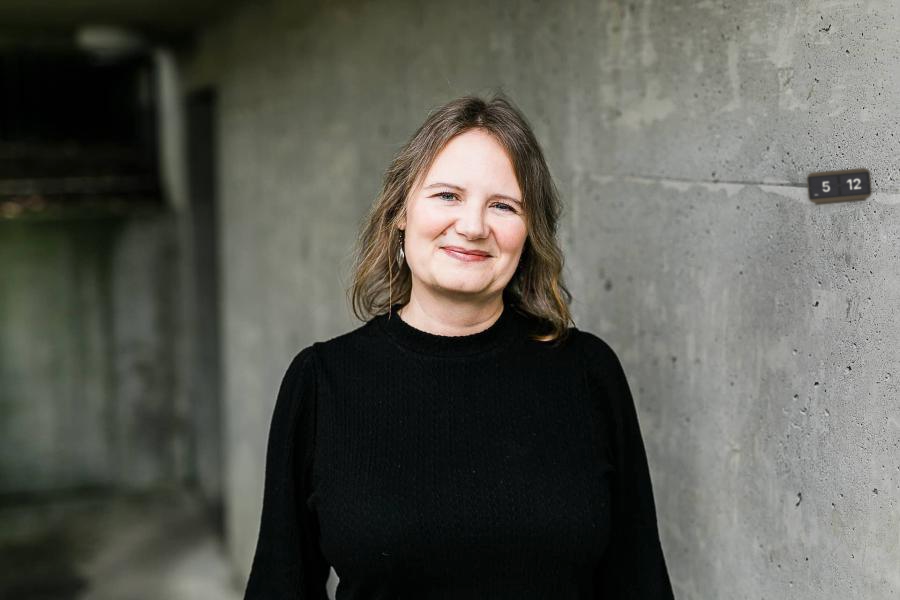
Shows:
{"hour": 5, "minute": 12}
